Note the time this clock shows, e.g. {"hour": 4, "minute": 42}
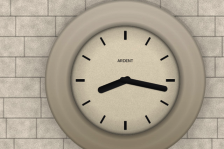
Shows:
{"hour": 8, "minute": 17}
